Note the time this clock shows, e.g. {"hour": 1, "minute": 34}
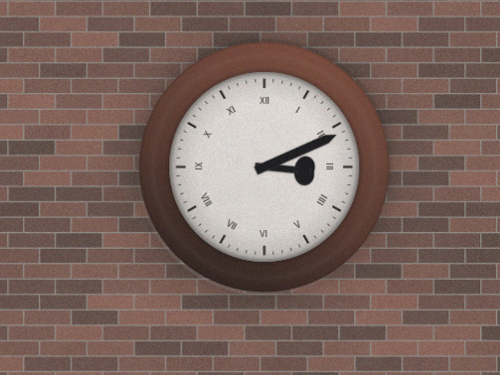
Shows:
{"hour": 3, "minute": 11}
